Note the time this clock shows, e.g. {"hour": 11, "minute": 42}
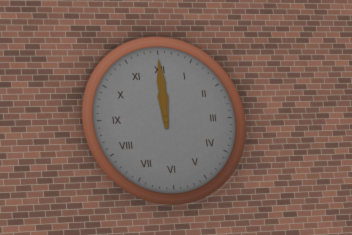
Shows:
{"hour": 12, "minute": 0}
